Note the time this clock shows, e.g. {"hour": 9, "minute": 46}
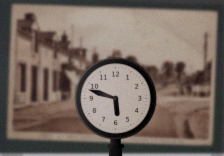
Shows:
{"hour": 5, "minute": 48}
